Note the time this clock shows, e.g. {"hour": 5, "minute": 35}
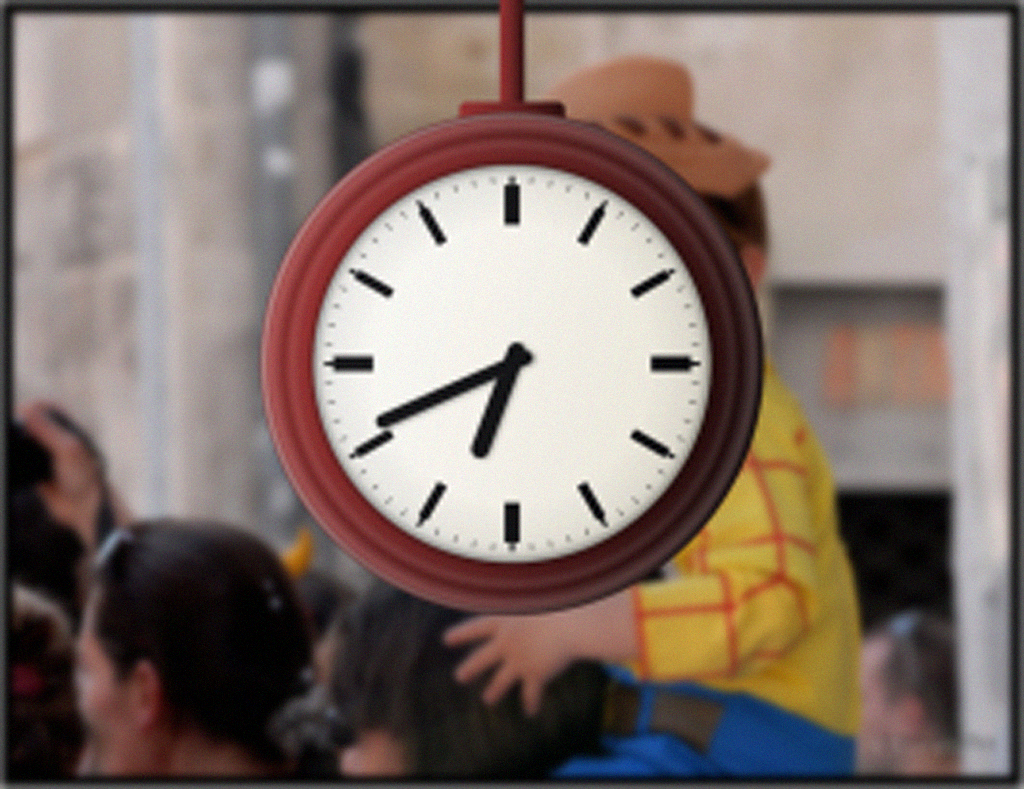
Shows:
{"hour": 6, "minute": 41}
